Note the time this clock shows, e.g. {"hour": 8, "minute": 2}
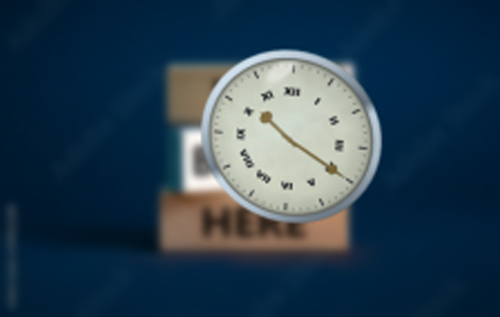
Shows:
{"hour": 10, "minute": 20}
